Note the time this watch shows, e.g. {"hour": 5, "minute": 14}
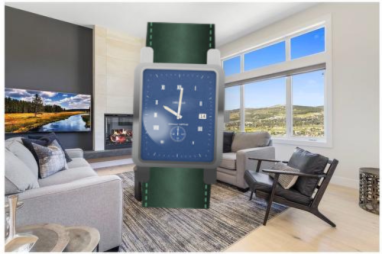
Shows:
{"hour": 10, "minute": 1}
